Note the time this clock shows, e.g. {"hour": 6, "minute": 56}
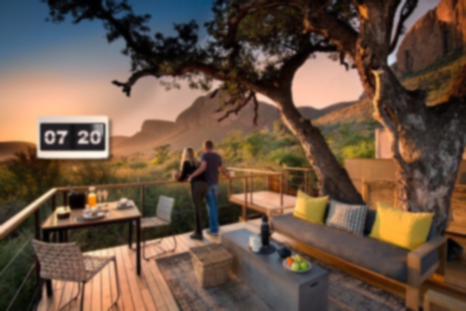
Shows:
{"hour": 7, "minute": 20}
